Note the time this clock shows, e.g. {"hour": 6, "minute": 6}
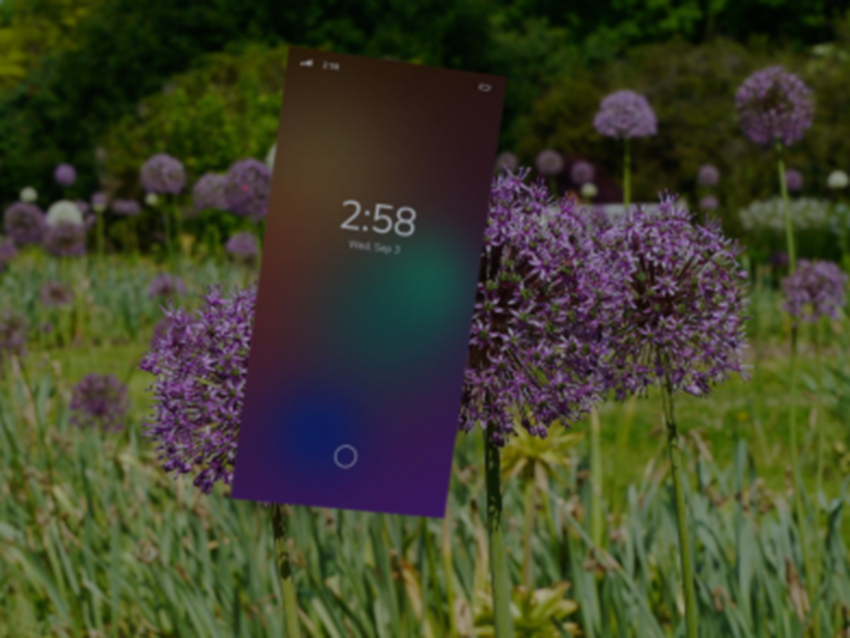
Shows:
{"hour": 2, "minute": 58}
